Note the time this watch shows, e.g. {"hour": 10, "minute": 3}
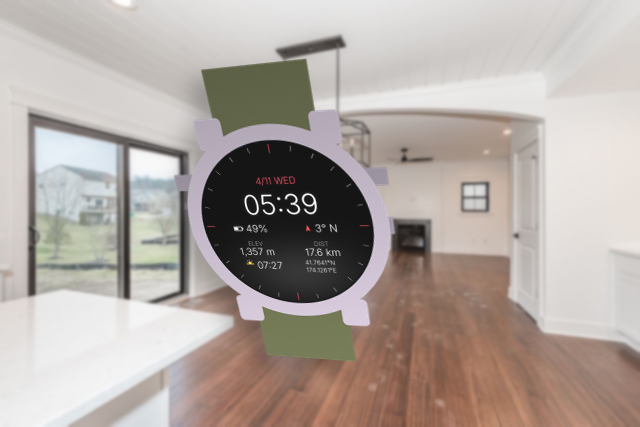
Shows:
{"hour": 5, "minute": 39}
